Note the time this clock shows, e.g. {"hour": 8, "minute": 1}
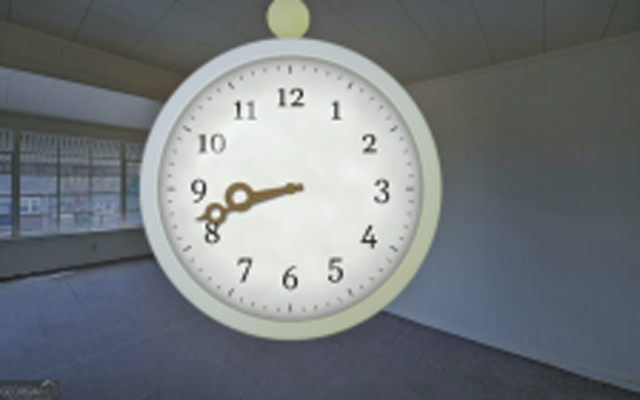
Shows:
{"hour": 8, "minute": 42}
